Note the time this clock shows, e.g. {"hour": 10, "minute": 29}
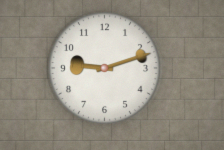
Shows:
{"hour": 9, "minute": 12}
